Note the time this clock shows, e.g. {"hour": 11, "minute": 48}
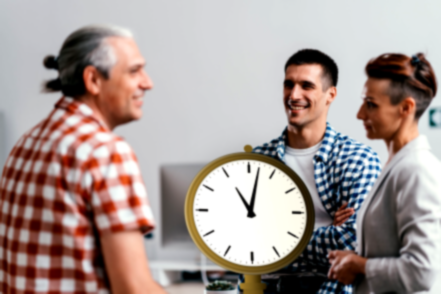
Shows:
{"hour": 11, "minute": 2}
